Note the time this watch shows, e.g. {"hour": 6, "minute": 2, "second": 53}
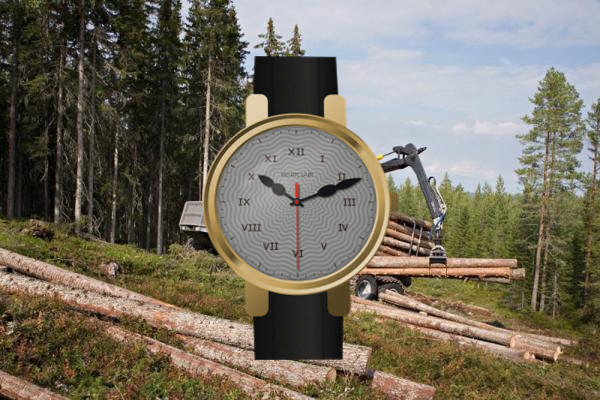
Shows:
{"hour": 10, "minute": 11, "second": 30}
